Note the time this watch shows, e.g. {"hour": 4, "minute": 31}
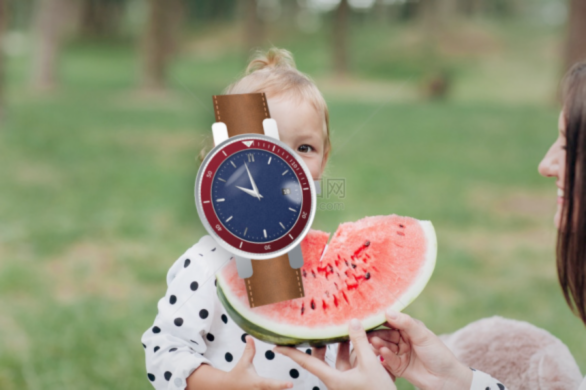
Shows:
{"hour": 9, "minute": 58}
